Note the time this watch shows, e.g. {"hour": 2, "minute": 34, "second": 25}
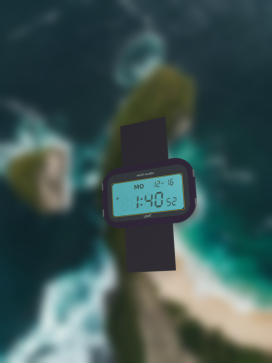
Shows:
{"hour": 1, "minute": 40, "second": 52}
